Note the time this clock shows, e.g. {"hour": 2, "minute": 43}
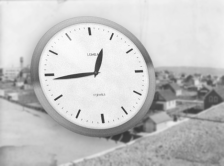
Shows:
{"hour": 12, "minute": 44}
